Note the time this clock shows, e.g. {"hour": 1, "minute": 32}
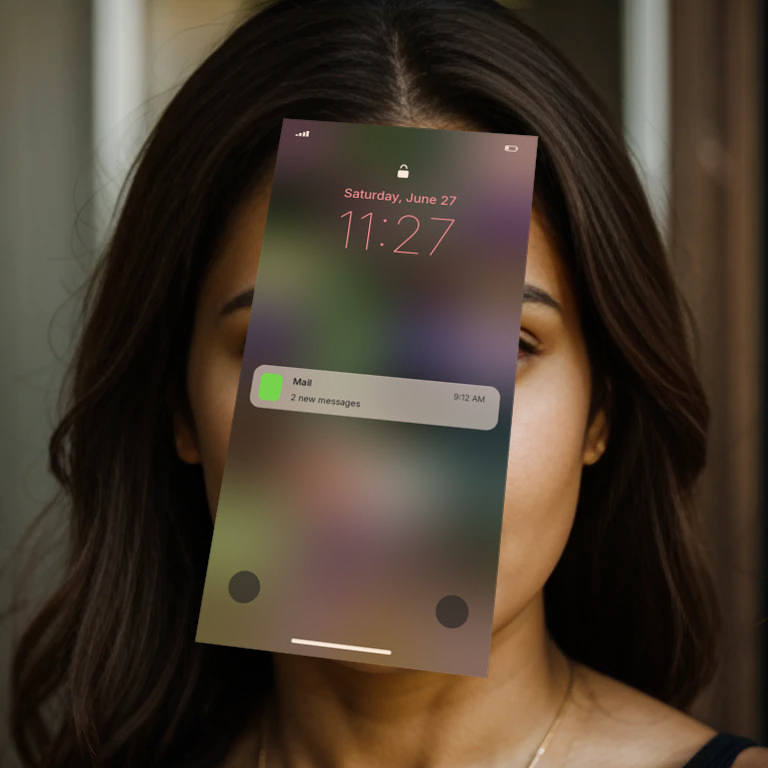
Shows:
{"hour": 11, "minute": 27}
